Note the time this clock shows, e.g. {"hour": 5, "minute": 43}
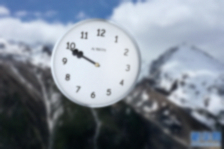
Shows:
{"hour": 9, "minute": 49}
